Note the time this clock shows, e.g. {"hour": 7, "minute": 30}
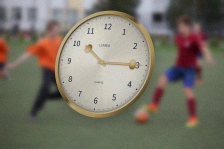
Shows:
{"hour": 10, "minute": 15}
